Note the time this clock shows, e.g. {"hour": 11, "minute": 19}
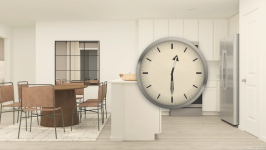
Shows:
{"hour": 12, "minute": 30}
